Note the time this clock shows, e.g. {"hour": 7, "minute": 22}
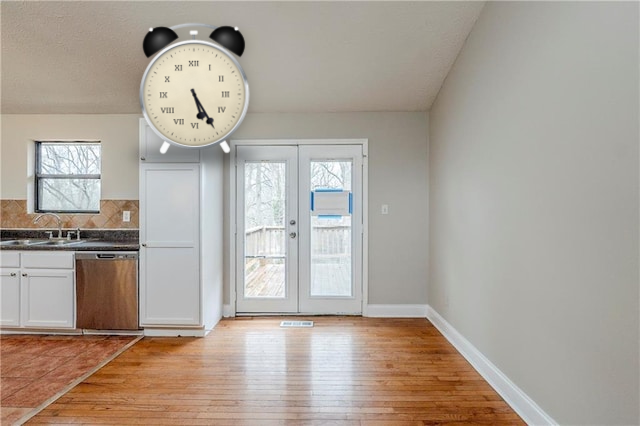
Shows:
{"hour": 5, "minute": 25}
